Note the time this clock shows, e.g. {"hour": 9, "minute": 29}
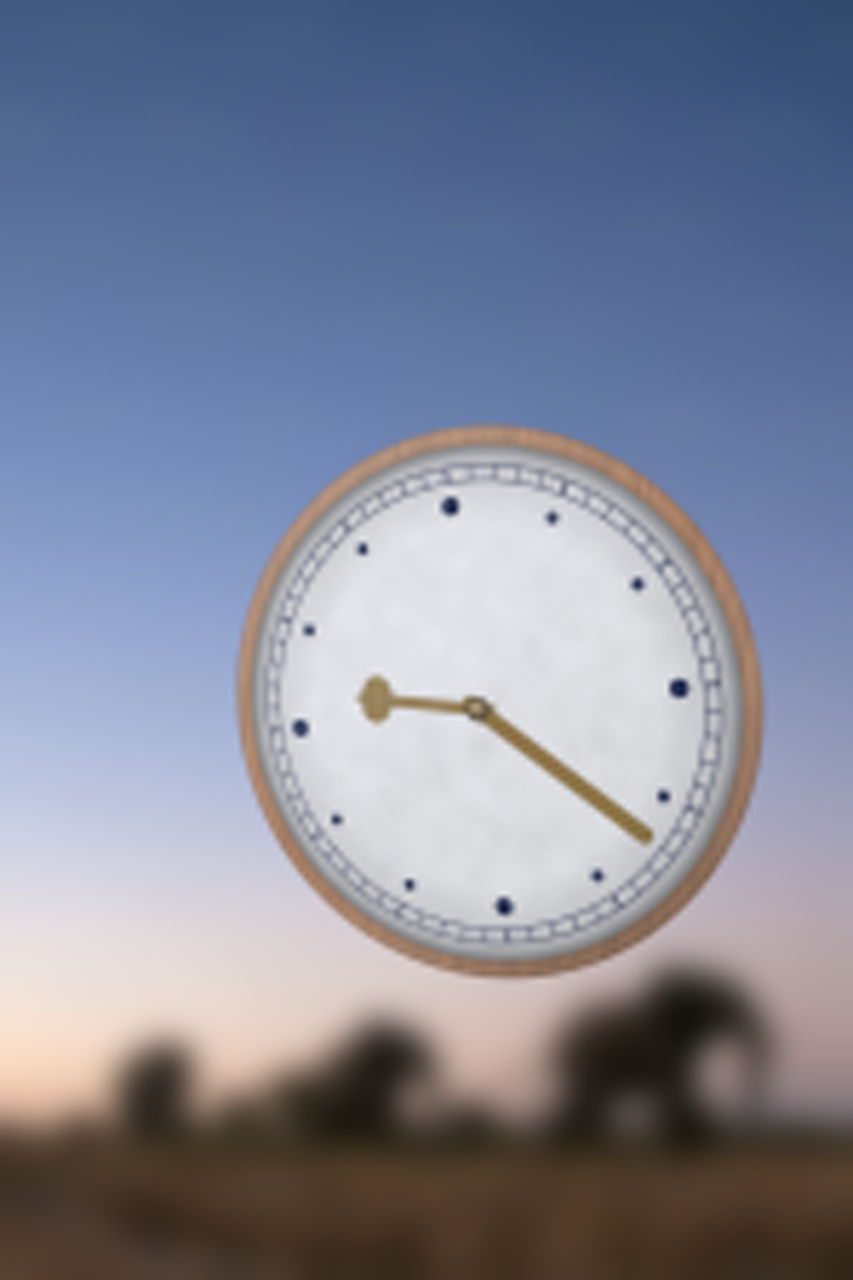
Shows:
{"hour": 9, "minute": 22}
